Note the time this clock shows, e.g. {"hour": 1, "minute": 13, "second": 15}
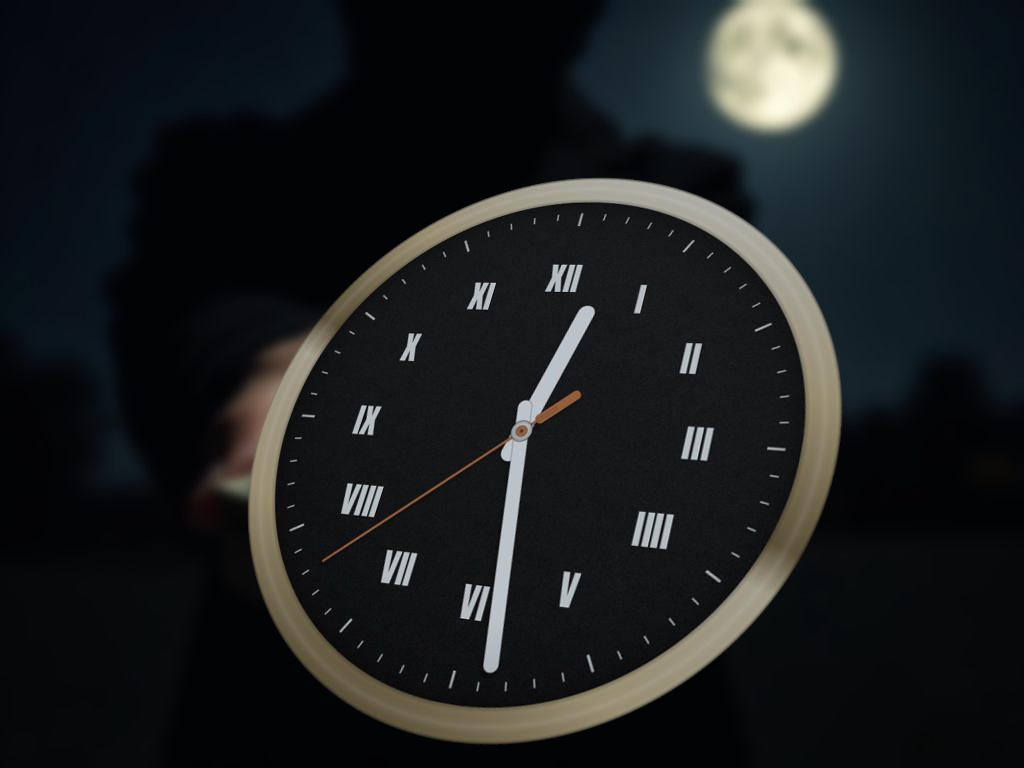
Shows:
{"hour": 12, "minute": 28, "second": 38}
